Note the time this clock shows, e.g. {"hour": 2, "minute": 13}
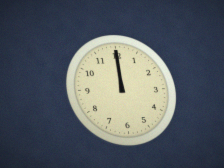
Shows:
{"hour": 12, "minute": 0}
